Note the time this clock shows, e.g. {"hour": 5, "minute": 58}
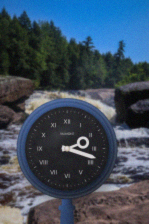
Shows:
{"hour": 2, "minute": 18}
